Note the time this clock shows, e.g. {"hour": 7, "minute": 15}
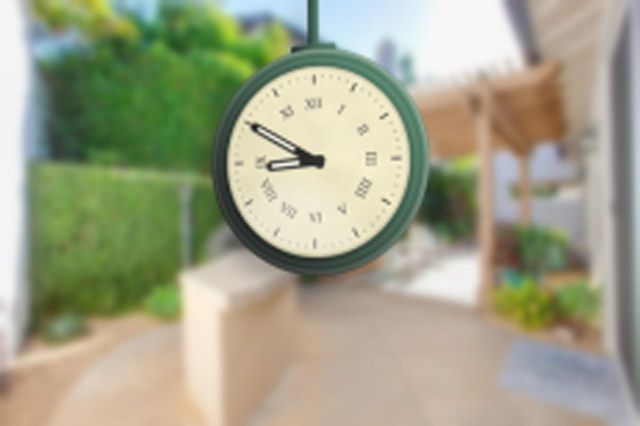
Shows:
{"hour": 8, "minute": 50}
